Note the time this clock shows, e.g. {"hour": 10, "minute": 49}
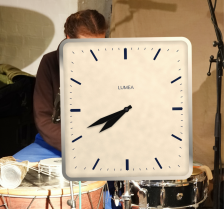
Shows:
{"hour": 7, "minute": 41}
